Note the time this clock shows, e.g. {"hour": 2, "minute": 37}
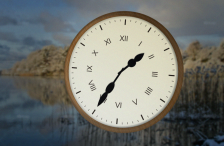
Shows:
{"hour": 1, "minute": 35}
